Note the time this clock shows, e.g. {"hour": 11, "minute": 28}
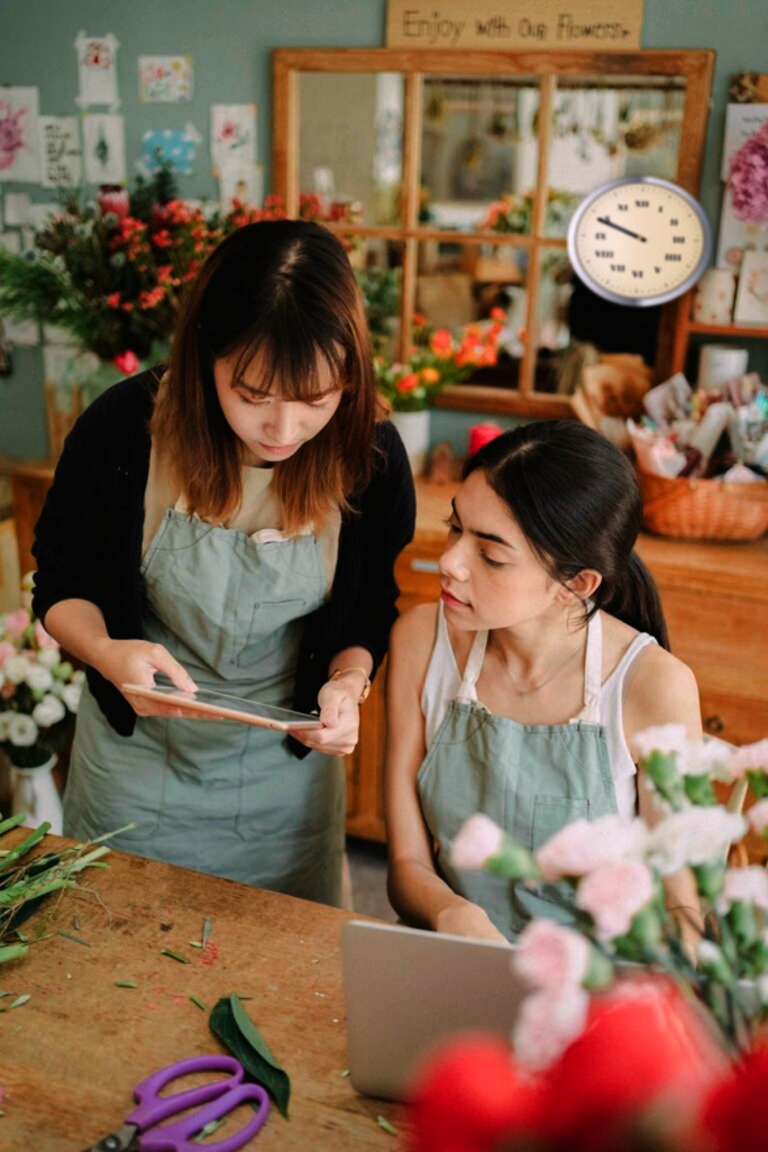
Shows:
{"hour": 9, "minute": 49}
